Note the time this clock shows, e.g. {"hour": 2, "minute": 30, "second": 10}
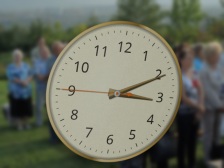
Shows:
{"hour": 3, "minute": 10, "second": 45}
